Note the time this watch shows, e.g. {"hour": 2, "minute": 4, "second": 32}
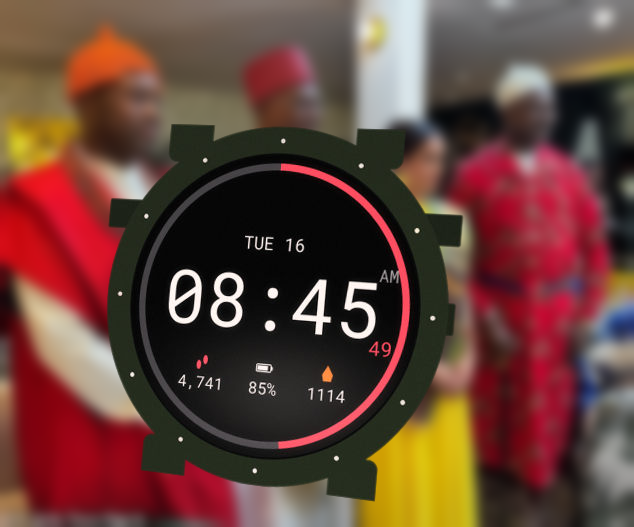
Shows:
{"hour": 8, "minute": 45, "second": 49}
